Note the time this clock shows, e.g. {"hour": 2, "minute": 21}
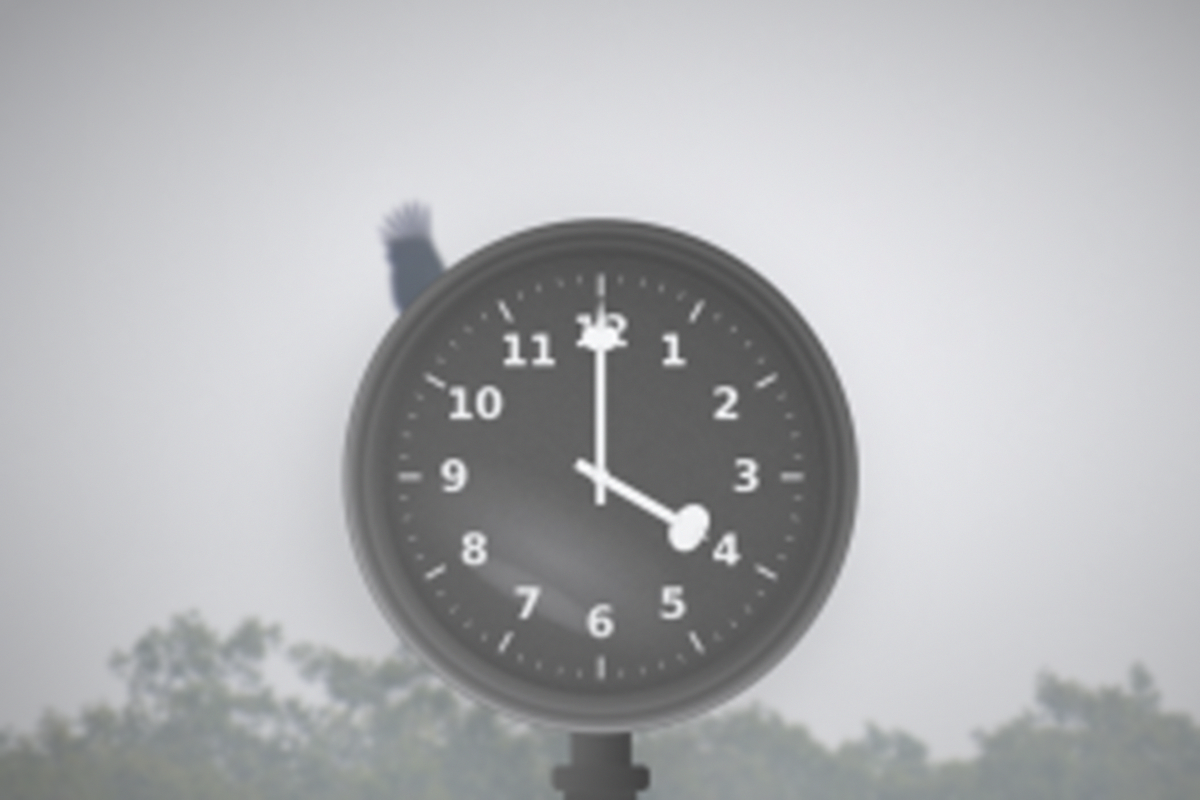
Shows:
{"hour": 4, "minute": 0}
